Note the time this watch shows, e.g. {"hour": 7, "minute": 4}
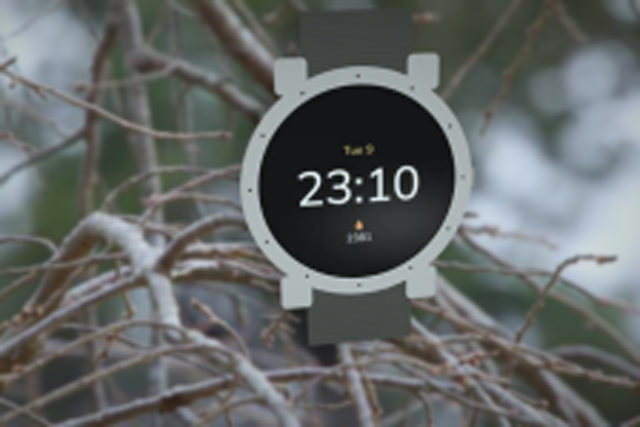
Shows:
{"hour": 23, "minute": 10}
